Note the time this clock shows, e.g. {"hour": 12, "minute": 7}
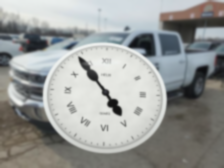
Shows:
{"hour": 4, "minute": 54}
